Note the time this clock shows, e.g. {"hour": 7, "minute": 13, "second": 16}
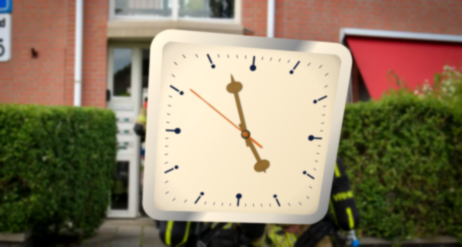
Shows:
{"hour": 4, "minute": 56, "second": 51}
